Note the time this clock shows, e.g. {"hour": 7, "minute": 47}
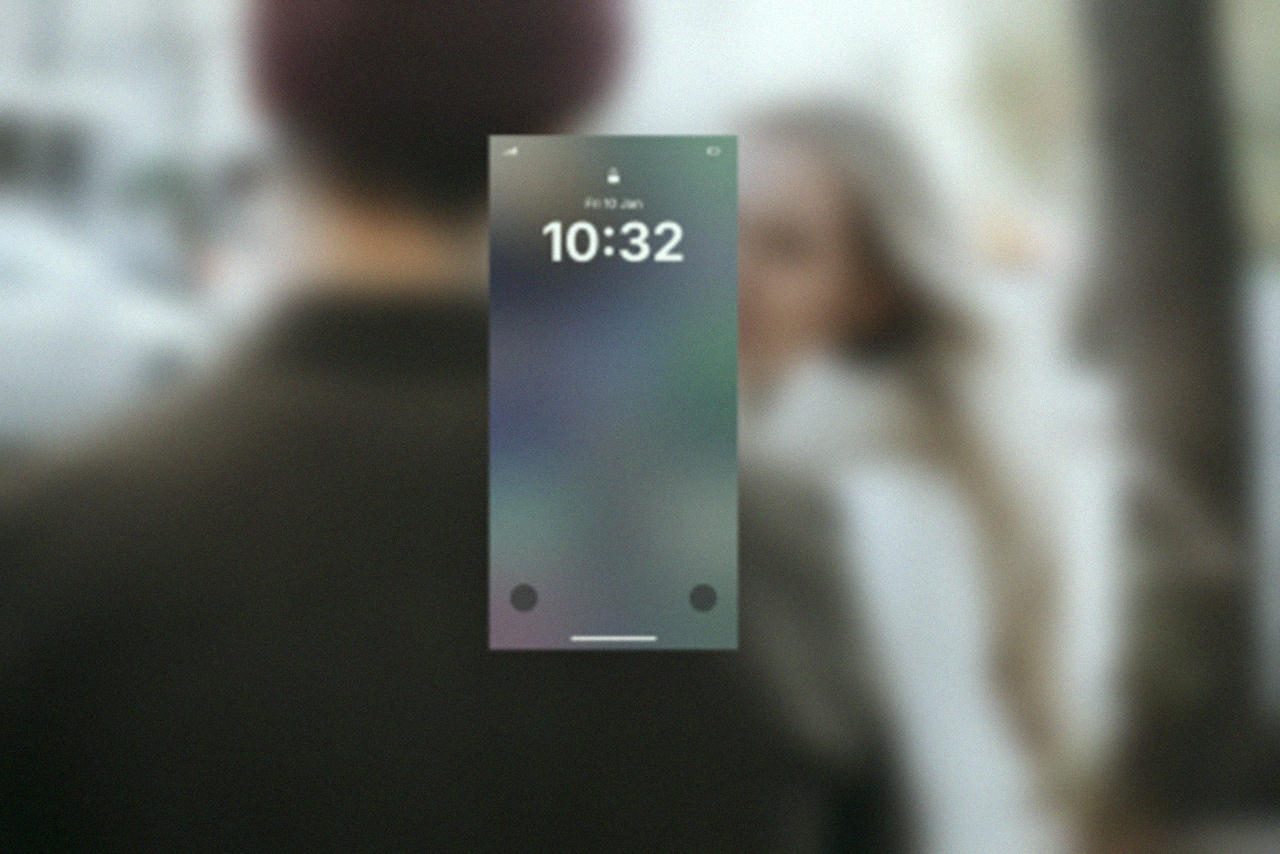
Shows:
{"hour": 10, "minute": 32}
